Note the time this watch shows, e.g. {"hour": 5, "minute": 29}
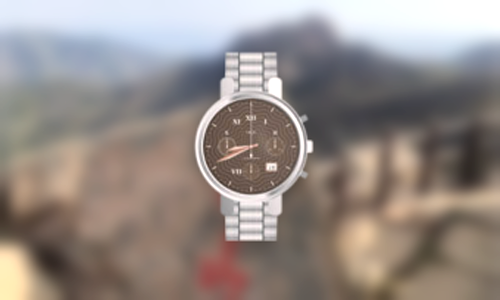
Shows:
{"hour": 8, "minute": 41}
